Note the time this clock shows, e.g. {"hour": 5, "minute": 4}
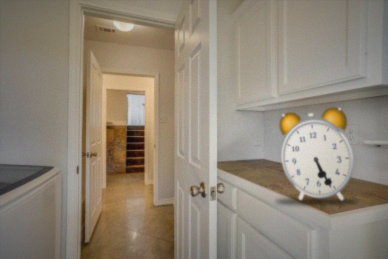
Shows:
{"hour": 5, "minute": 26}
